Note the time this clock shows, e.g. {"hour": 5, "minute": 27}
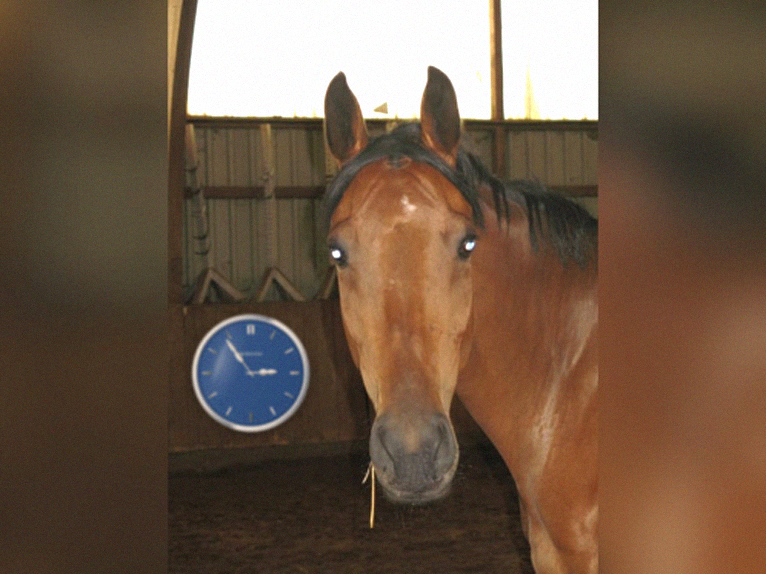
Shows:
{"hour": 2, "minute": 54}
